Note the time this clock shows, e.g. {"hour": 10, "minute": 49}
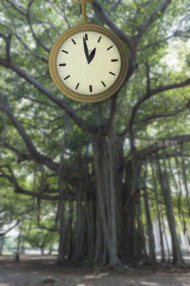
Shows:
{"hour": 12, "minute": 59}
